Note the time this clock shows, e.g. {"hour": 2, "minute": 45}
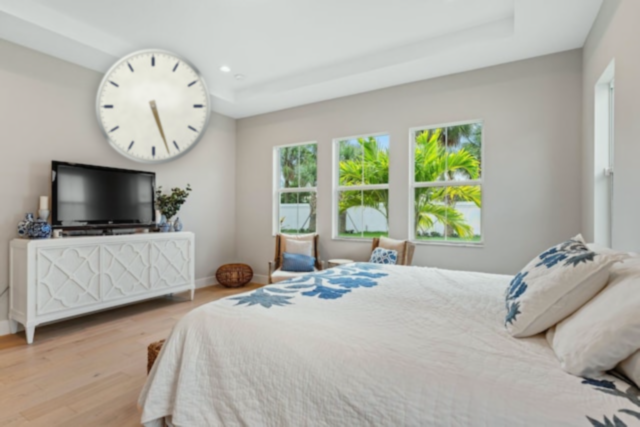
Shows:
{"hour": 5, "minute": 27}
